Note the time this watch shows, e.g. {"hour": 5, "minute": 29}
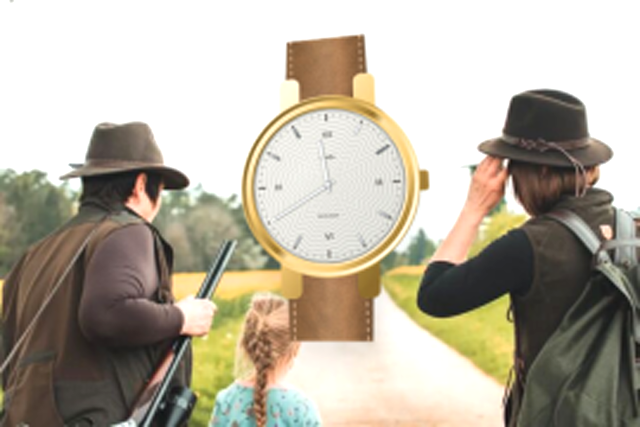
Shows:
{"hour": 11, "minute": 40}
